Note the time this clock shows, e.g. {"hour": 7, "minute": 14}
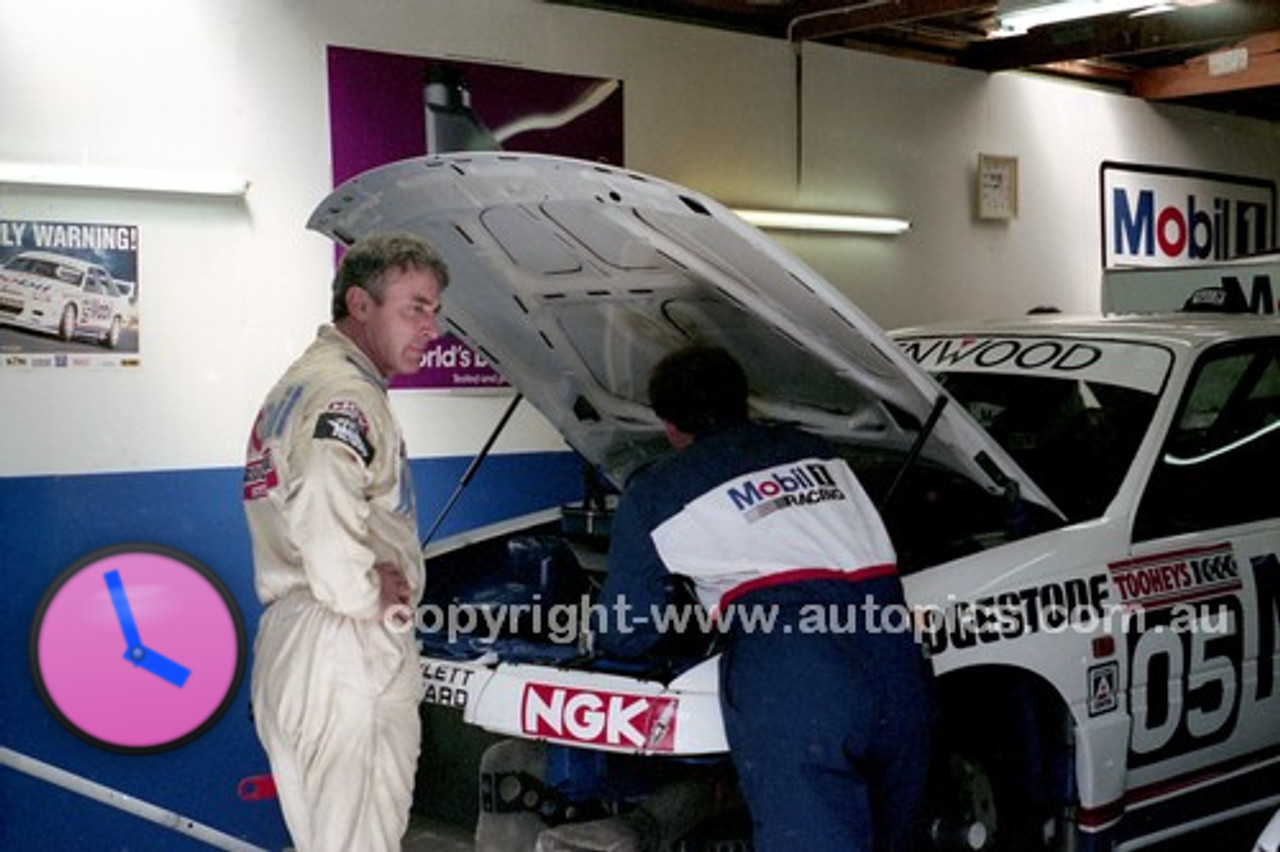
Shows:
{"hour": 3, "minute": 57}
